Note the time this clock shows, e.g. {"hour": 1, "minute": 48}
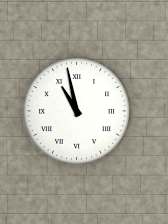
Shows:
{"hour": 10, "minute": 58}
